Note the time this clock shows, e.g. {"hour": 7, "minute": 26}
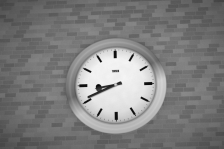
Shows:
{"hour": 8, "minute": 41}
